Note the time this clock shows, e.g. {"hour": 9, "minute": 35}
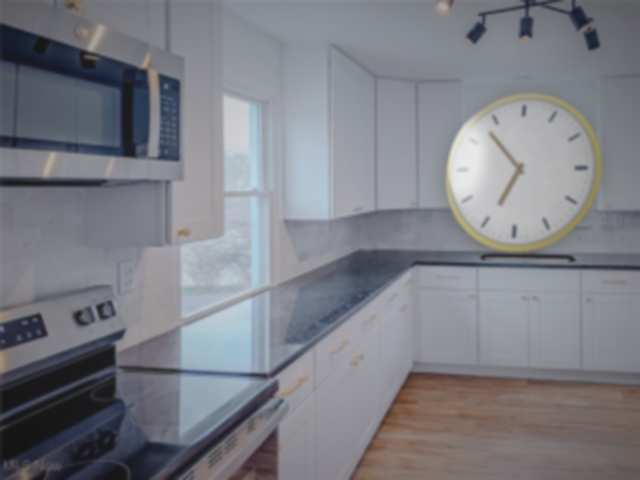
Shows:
{"hour": 6, "minute": 53}
